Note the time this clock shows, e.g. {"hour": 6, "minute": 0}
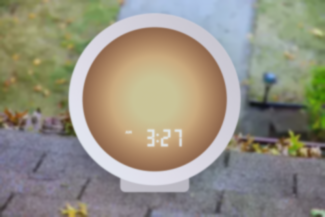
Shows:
{"hour": 3, "minute": 27}
